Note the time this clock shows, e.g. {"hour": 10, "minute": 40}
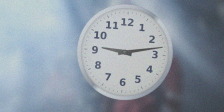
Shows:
{"hour": 9, "minute": 13}
